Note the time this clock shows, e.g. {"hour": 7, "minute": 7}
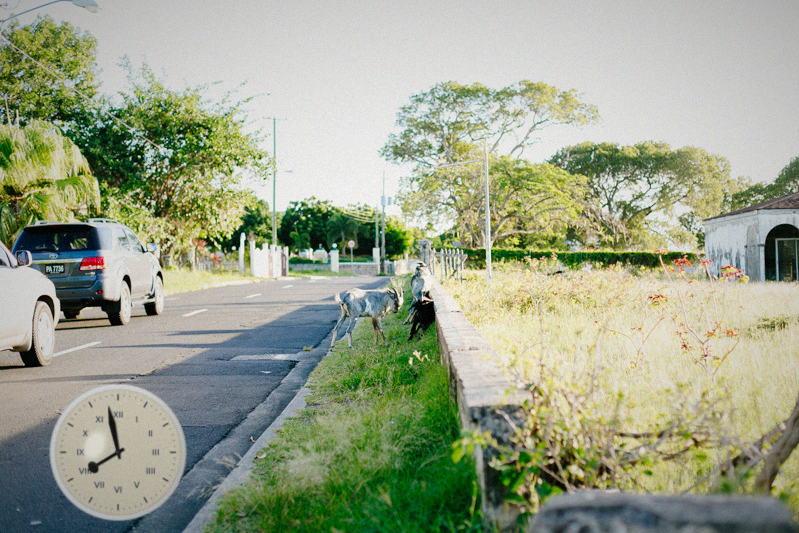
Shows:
{"hour": 7, "minute": 58}
